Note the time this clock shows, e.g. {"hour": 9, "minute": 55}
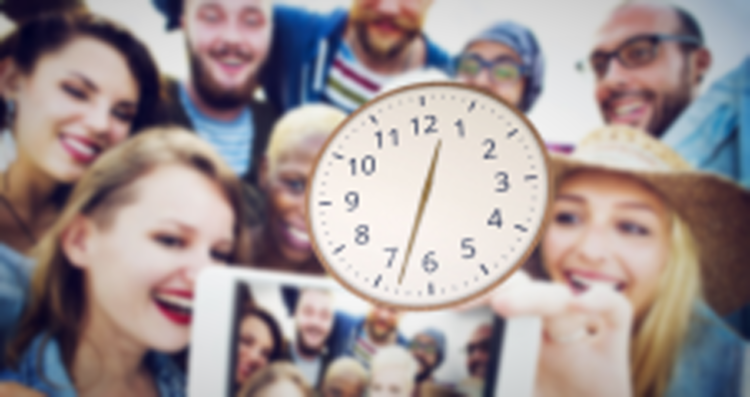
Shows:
{"hour": 12, "minute": 33}
